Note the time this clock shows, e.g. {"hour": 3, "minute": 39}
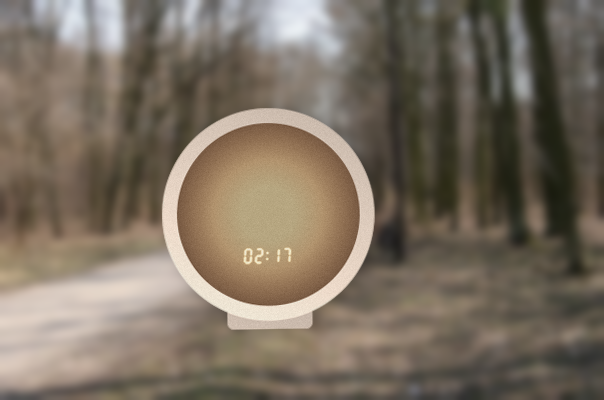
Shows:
{"hour": 2, "minute": 17}
